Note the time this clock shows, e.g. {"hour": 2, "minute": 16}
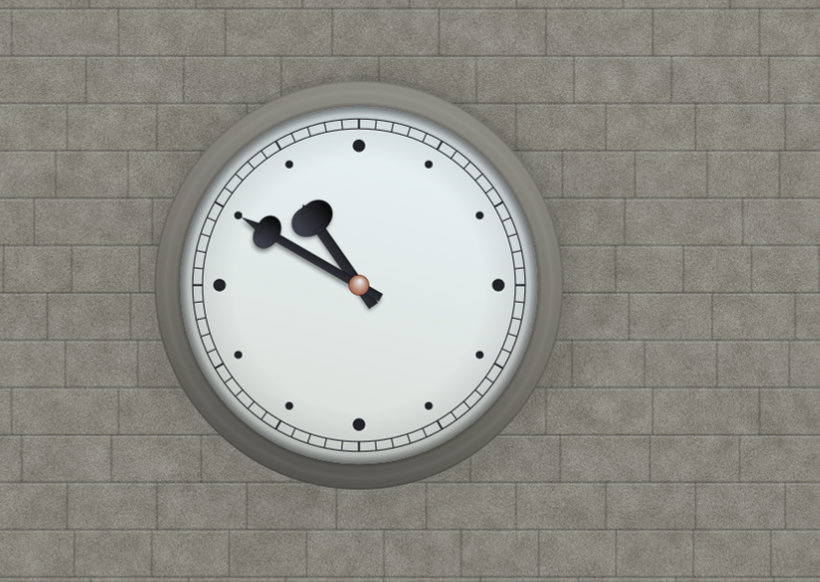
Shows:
{"hour": 10, "minute": 50}
